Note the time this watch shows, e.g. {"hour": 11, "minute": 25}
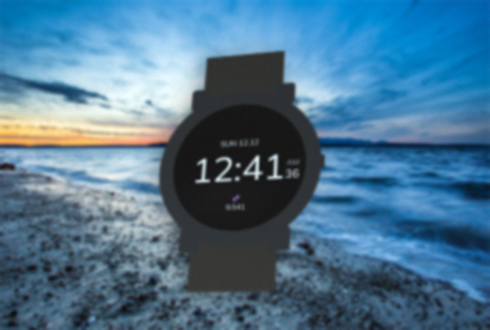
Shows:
{"hour": 12, "minute": 41}
